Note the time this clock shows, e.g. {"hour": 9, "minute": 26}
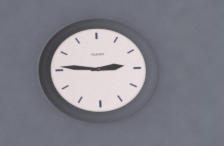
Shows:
{"hour": 2, "minute": 46}
